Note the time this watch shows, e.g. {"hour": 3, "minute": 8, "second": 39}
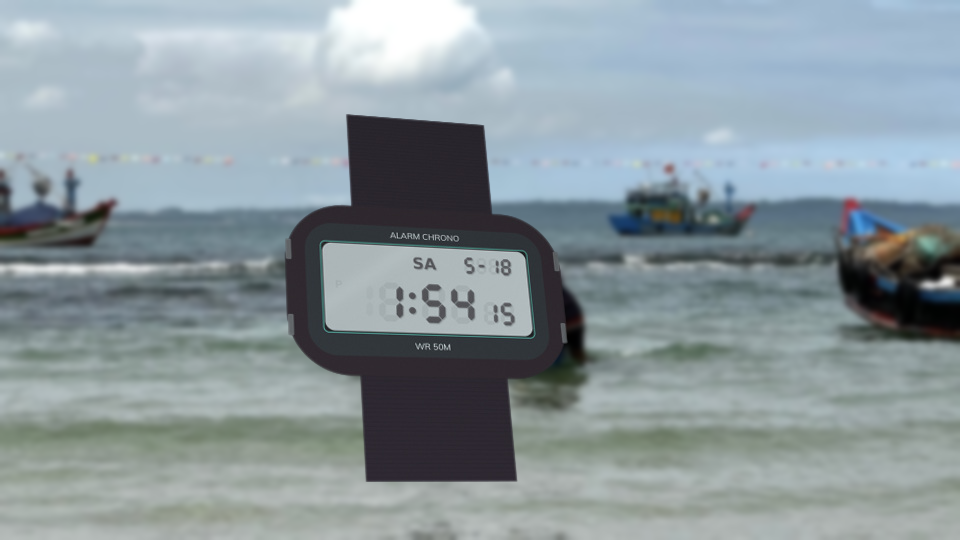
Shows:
{"hour": 1, "minute": 54, "second": 15}
